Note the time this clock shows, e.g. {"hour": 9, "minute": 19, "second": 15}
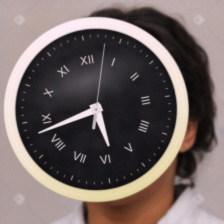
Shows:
{"hour": 5, "minute": 43, "second": 3}
